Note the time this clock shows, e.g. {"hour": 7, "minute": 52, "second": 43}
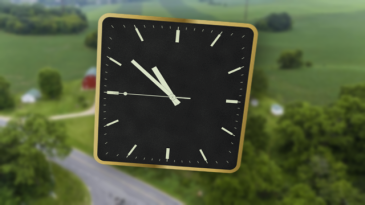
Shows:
{"hour": 10, "minute": 51, "second": 45}
